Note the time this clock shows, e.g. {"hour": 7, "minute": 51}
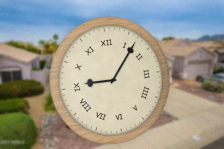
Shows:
{"hour": 9, "minute": 7}
